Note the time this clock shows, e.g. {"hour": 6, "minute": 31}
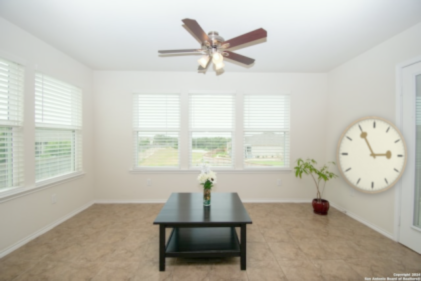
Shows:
{"hour": 2, "minute": 55}
